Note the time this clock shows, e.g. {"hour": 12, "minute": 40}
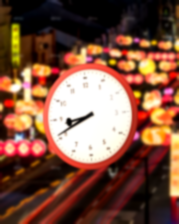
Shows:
{"hour": 8, "minute": 41}
